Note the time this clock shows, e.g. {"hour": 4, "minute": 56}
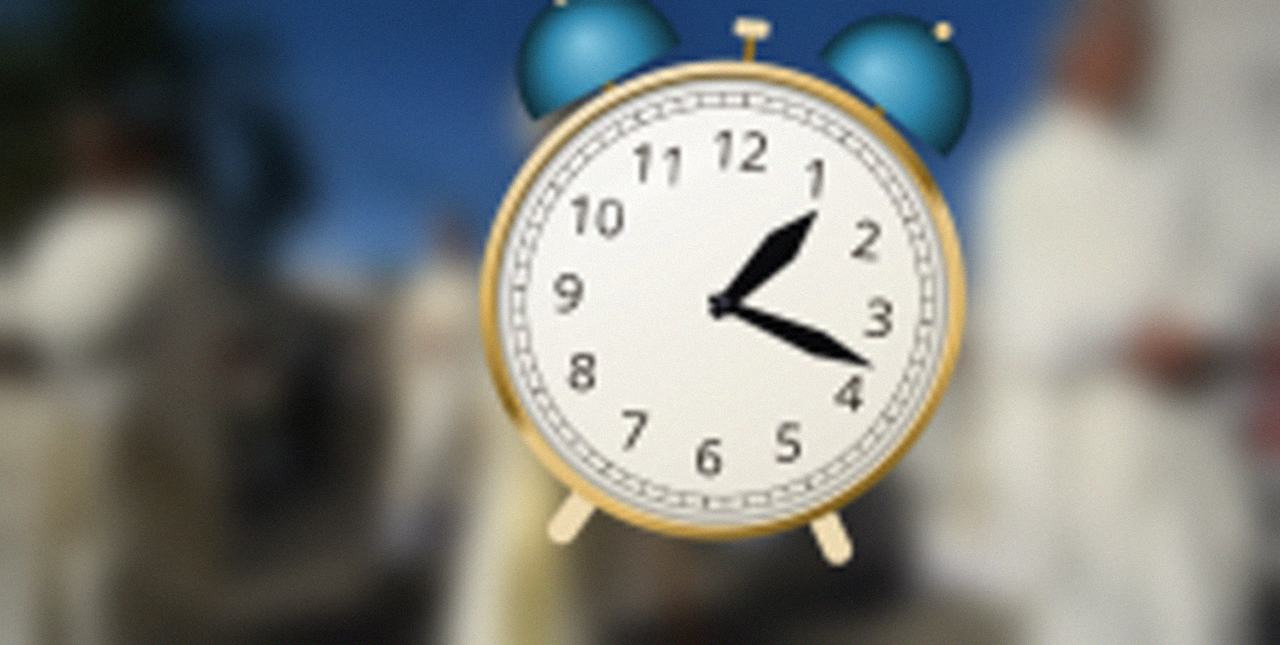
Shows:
{"hour": 1, "minute": 18}
